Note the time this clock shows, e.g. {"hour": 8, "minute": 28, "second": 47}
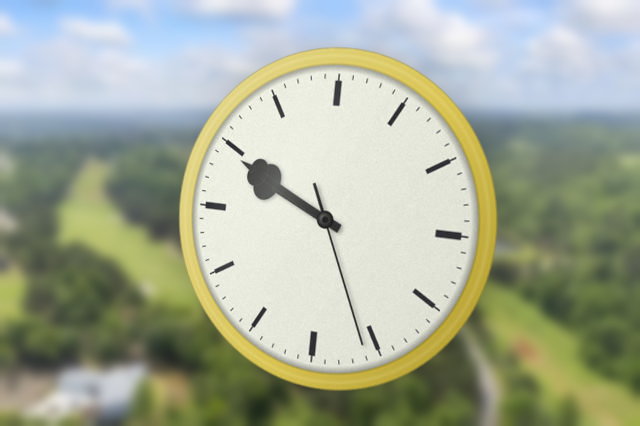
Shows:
{"hour": 9, "minute": 49, "second": 26}
